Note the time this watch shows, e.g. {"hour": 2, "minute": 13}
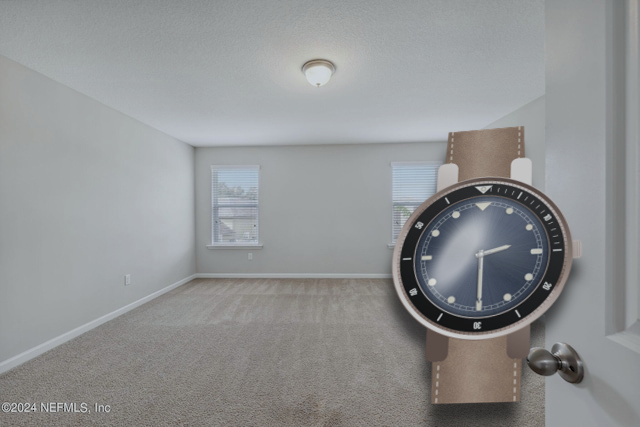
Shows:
{"hour": 2, "minute": 30}
